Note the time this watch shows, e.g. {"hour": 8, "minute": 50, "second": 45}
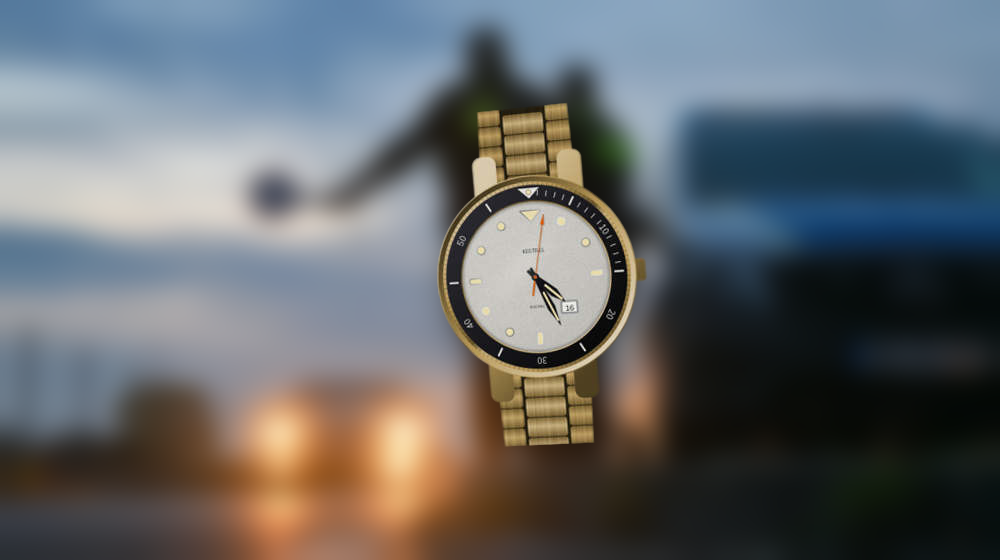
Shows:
{"hour": 4, "minute": 26, "second": 2}
